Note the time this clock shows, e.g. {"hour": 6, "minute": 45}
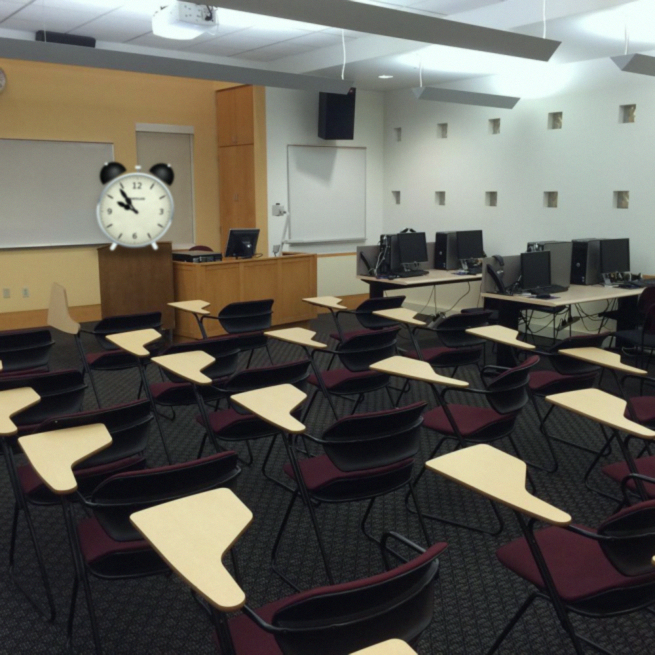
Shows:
{"hour": 9, "minute": 54}
